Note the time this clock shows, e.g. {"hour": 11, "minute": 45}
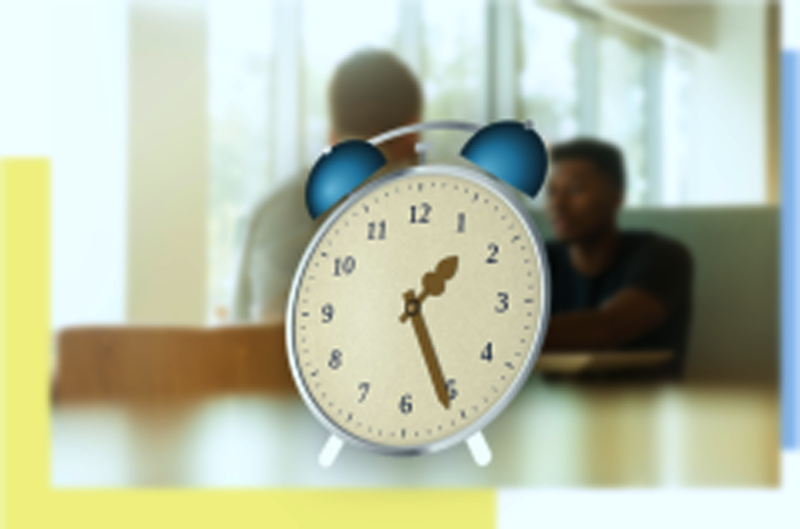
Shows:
{"hour": 1, "minute": 26}
